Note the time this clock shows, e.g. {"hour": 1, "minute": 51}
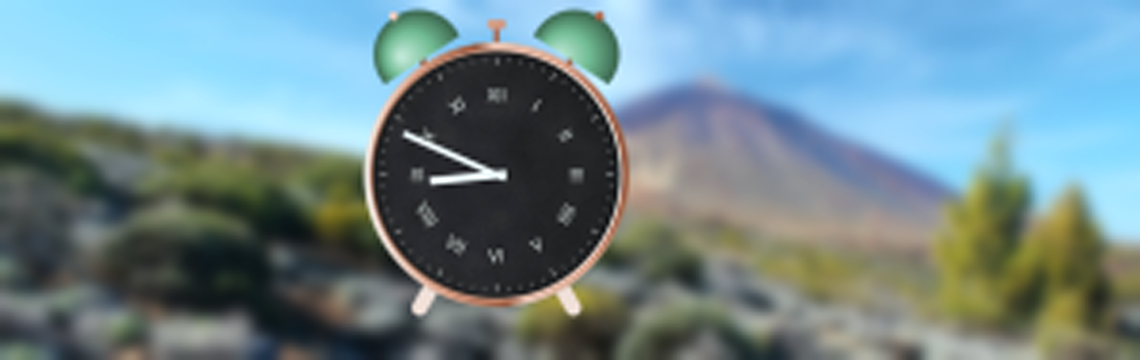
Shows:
{"hour": 8, "minute": 49}
